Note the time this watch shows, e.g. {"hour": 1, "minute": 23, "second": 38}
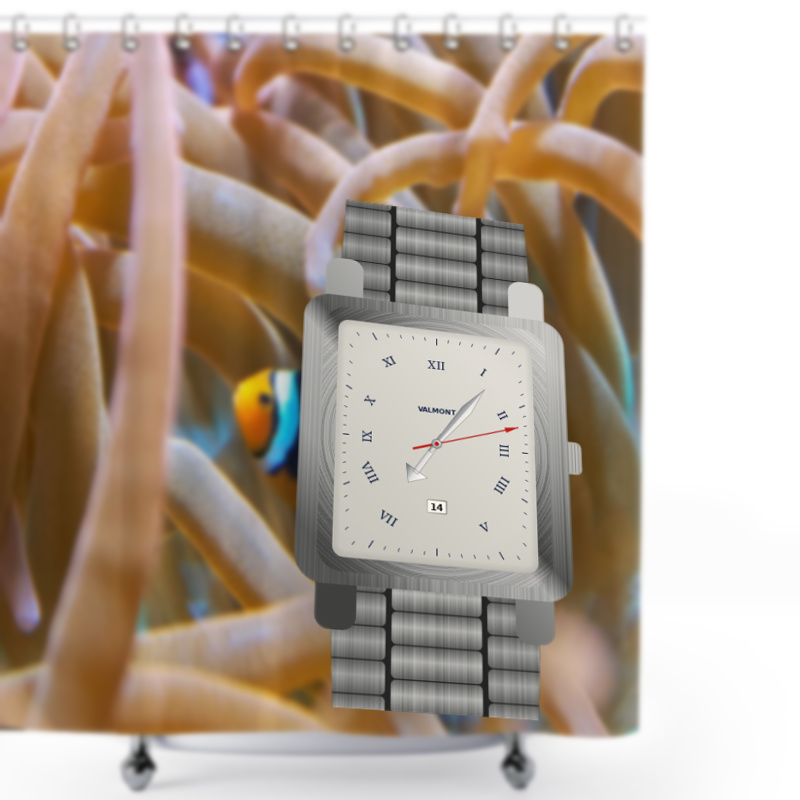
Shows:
{"hour": 7, "minute": 6, "second": 12}
